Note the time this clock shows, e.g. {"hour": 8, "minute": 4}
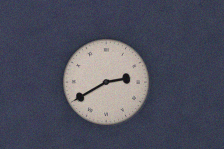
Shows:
{"hour": 2, "minute": 40}
